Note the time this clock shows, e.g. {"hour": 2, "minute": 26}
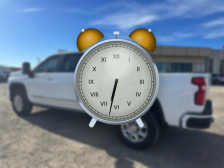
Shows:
{"hour": 6, "minute": 32}
